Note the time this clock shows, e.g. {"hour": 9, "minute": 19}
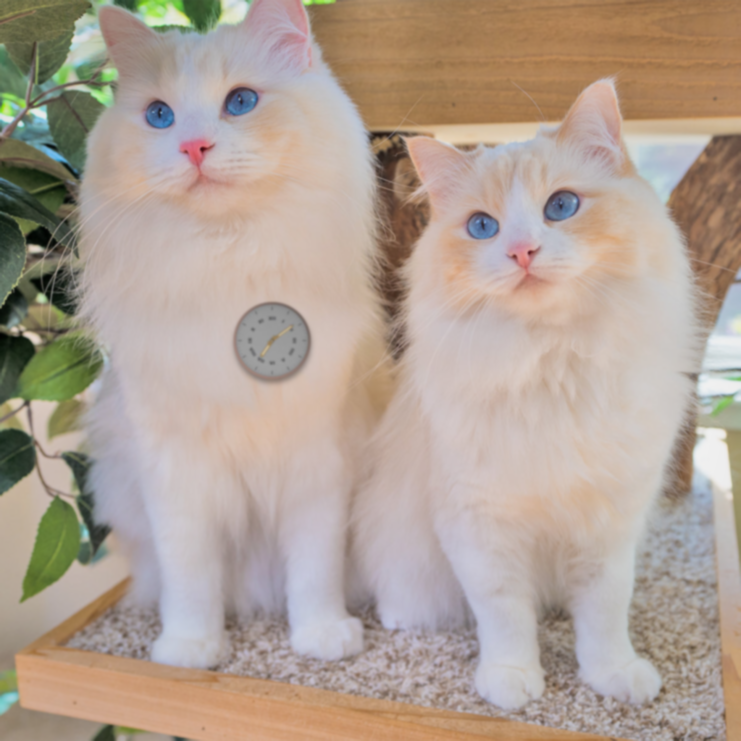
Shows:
{"hour": 7, "minute": 9}
